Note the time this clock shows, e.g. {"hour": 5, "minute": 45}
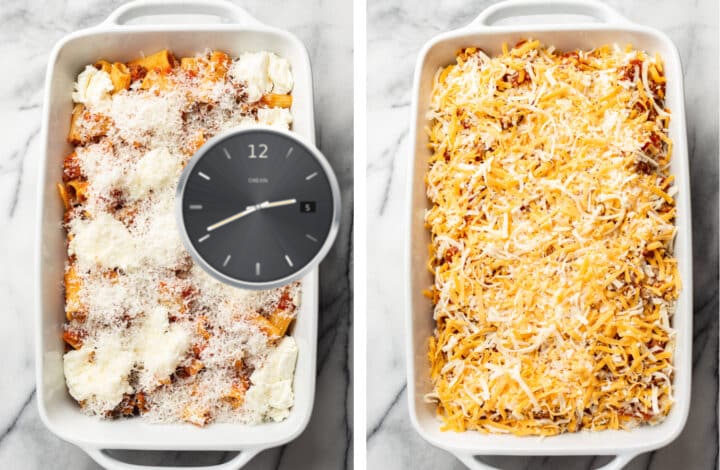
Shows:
{"hour": 2, "minute": 41}
